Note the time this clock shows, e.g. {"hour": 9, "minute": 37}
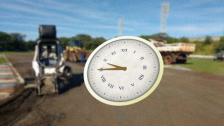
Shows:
{"hour": 9, "minute": 45}
